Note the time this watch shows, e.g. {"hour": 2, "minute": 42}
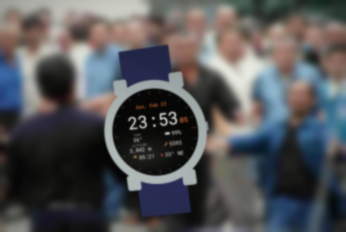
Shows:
{"hour": 23, "minute": 53}
